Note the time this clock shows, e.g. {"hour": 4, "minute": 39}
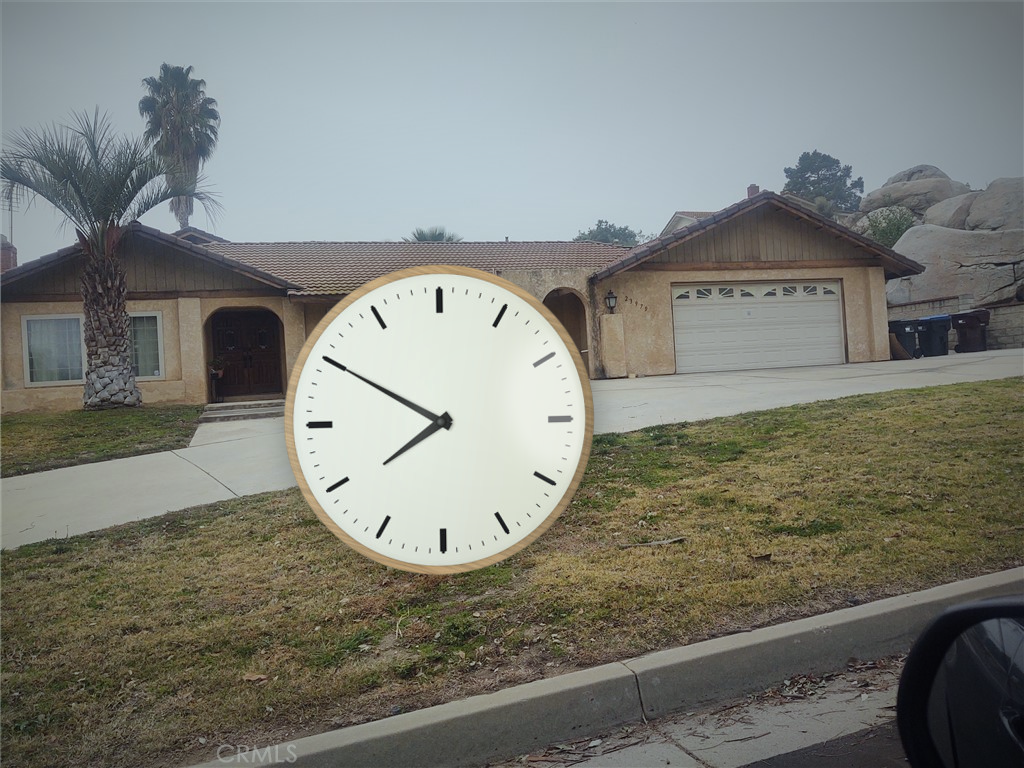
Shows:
{"hour": 7, "minute": 50}
